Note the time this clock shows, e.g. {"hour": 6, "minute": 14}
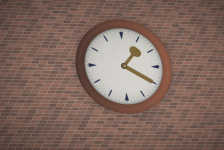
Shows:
{"hour": 1, "minute": 20}
